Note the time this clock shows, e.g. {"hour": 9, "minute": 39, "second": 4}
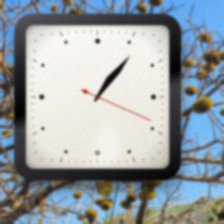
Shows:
{"hour": 1, "minute": 6, "second": 19}
